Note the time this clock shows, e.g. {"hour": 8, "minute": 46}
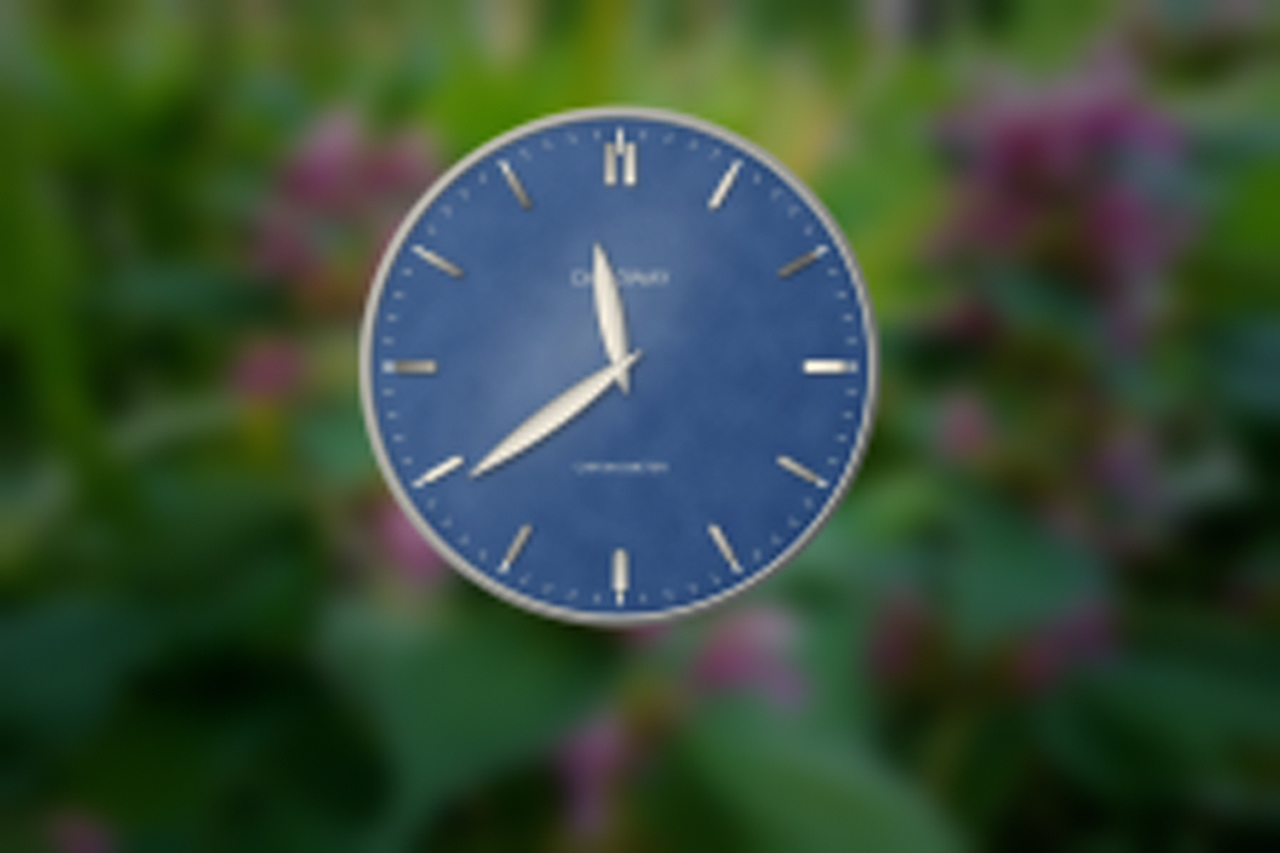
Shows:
{"hour": 11, "minute": 39}
